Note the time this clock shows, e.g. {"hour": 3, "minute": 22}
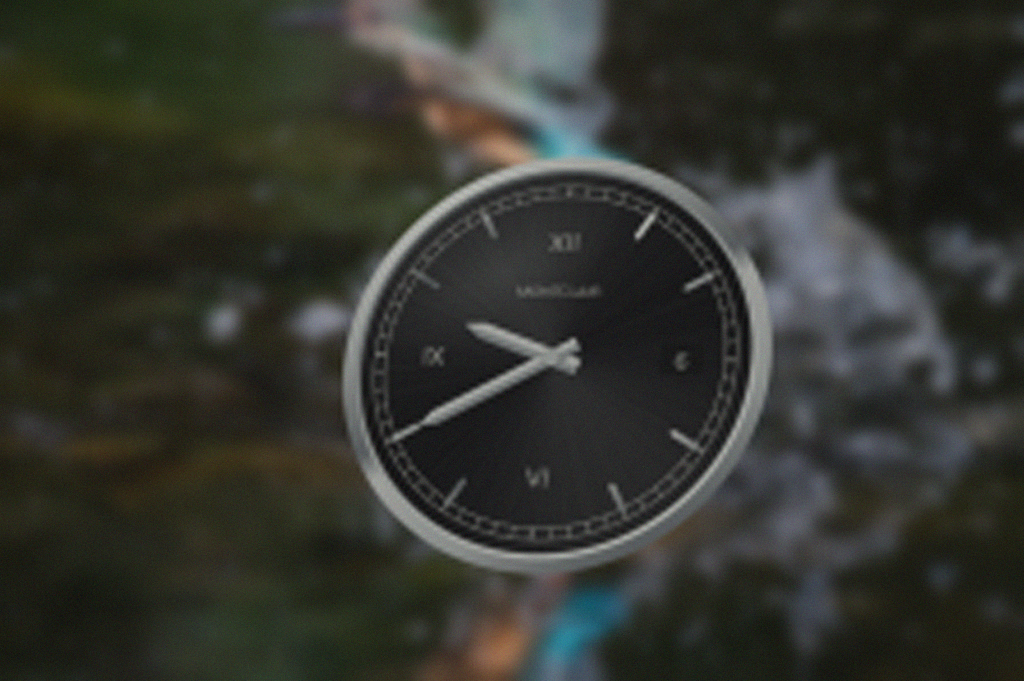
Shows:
{"hour": 9, "minute": 40}
